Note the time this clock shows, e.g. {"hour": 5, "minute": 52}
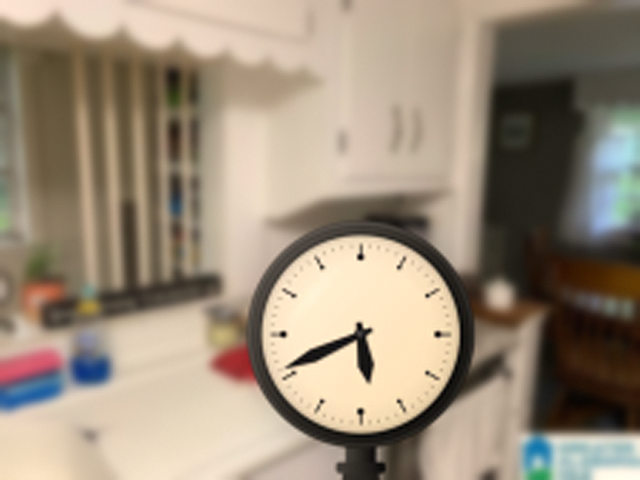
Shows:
{"hour": 5, "minute": 41}
